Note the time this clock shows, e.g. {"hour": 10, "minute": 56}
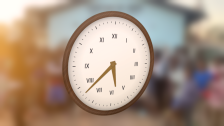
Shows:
{"hour": 5, "minute": 38}
